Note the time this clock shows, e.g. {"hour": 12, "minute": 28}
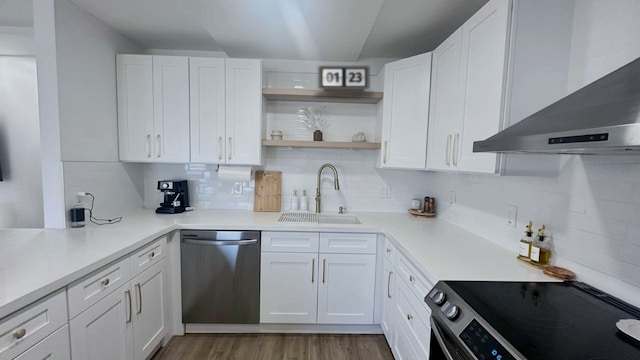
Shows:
{"hour": 1, "minute": 23}
